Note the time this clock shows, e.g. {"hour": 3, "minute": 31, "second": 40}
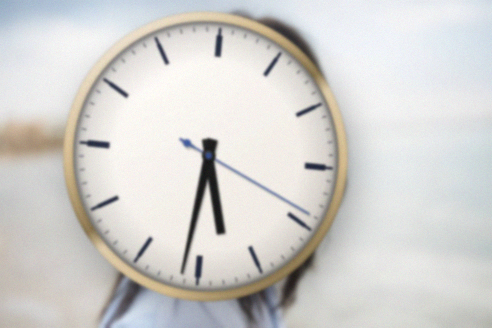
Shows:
{"hour": 5, "minute": 31, "second": 19}
